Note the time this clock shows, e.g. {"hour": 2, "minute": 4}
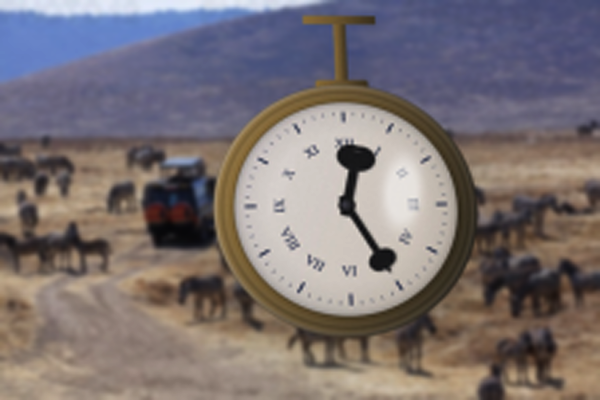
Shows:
{"hour": 12, "minute": 25}
